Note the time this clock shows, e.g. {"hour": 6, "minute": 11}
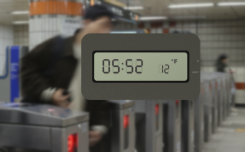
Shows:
{"hour": 5, "minute": 52}
